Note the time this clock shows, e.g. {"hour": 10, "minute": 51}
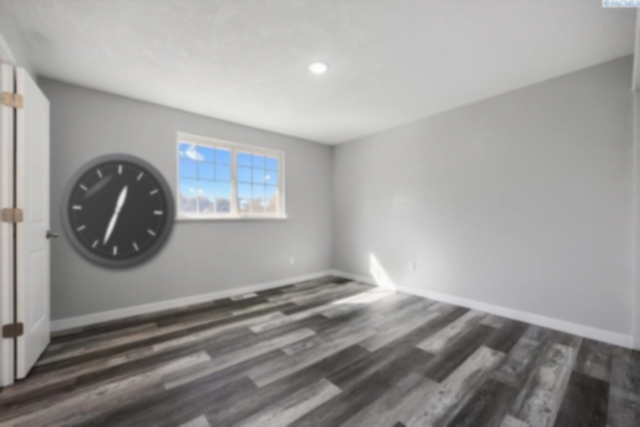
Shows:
{"hour": 12, "minute": 33}
